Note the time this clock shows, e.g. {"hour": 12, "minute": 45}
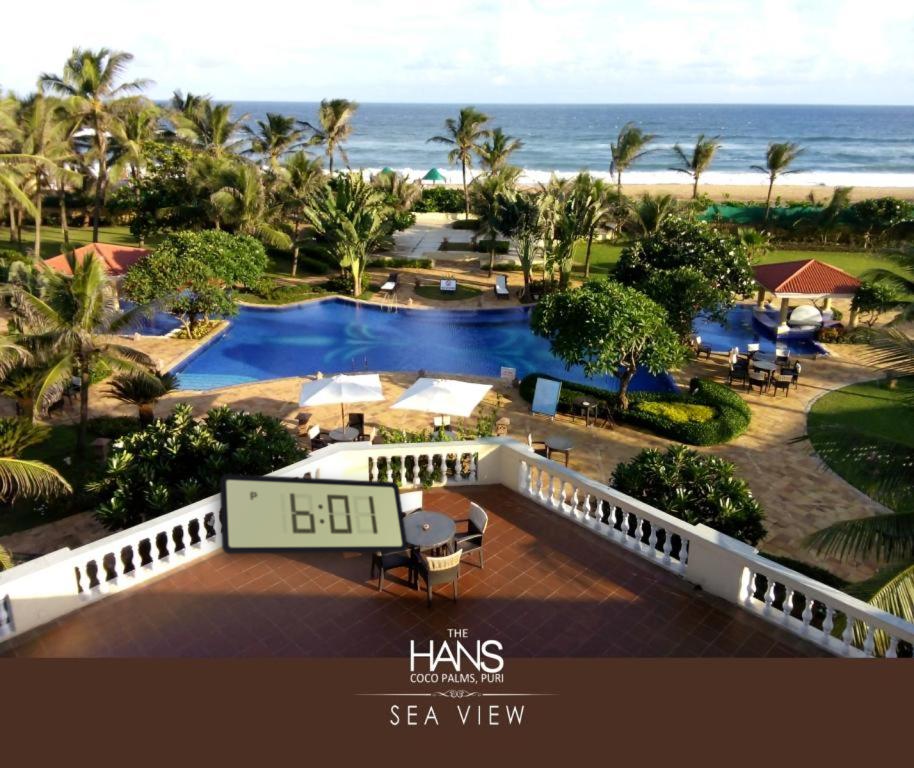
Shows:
{"hour": 6, "minute": 1}
